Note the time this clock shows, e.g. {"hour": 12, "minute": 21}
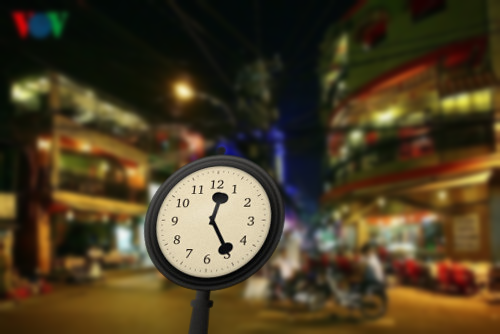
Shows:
{"hour": 12, "minute": 25}
